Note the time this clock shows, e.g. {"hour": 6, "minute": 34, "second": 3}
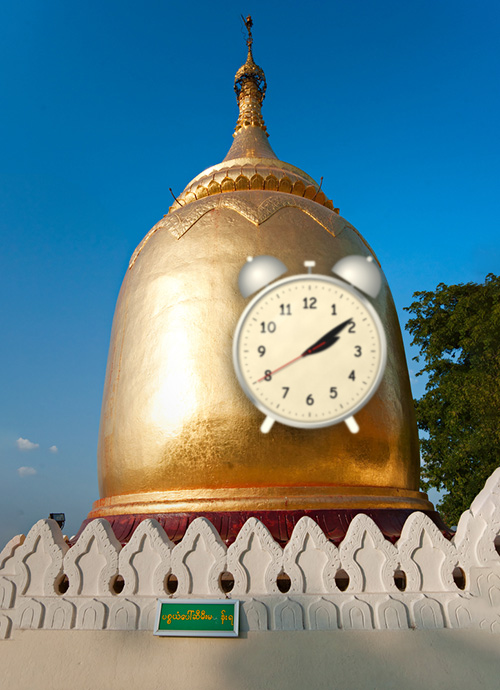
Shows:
{"hour": 2, "minute": 8, "second": 40}
